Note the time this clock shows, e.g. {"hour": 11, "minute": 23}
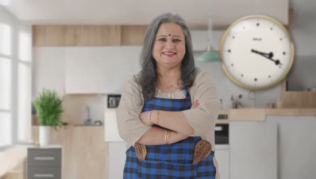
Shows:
{"hour": 3, "minute": 19}
